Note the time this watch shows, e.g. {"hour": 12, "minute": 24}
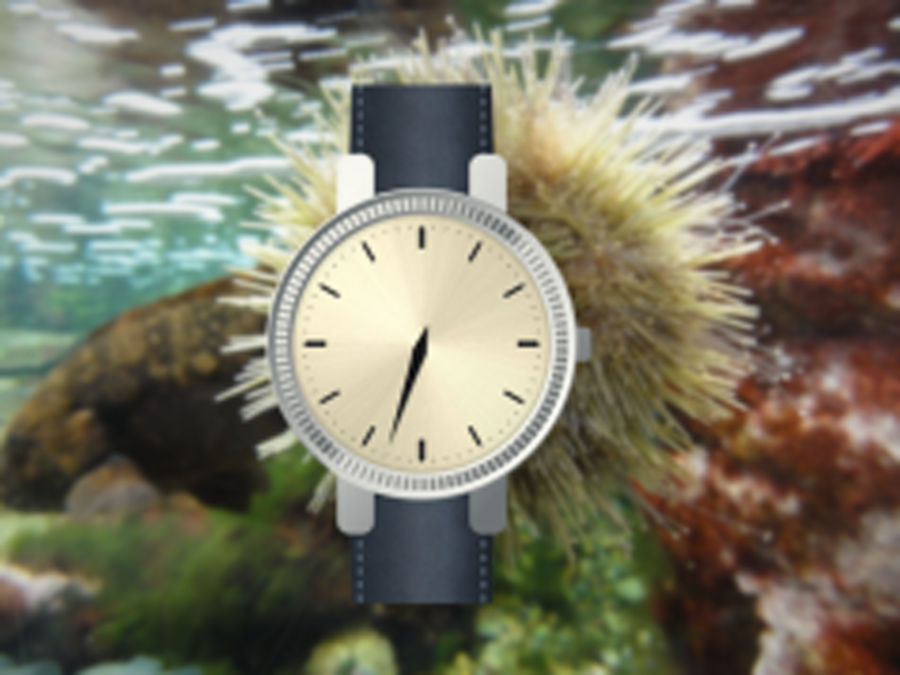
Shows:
{"hour": 6, "minute": 33}
